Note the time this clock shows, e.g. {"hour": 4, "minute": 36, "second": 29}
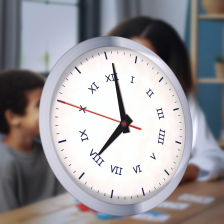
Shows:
{"hour": 8, "minute": 0, "second": 50}
